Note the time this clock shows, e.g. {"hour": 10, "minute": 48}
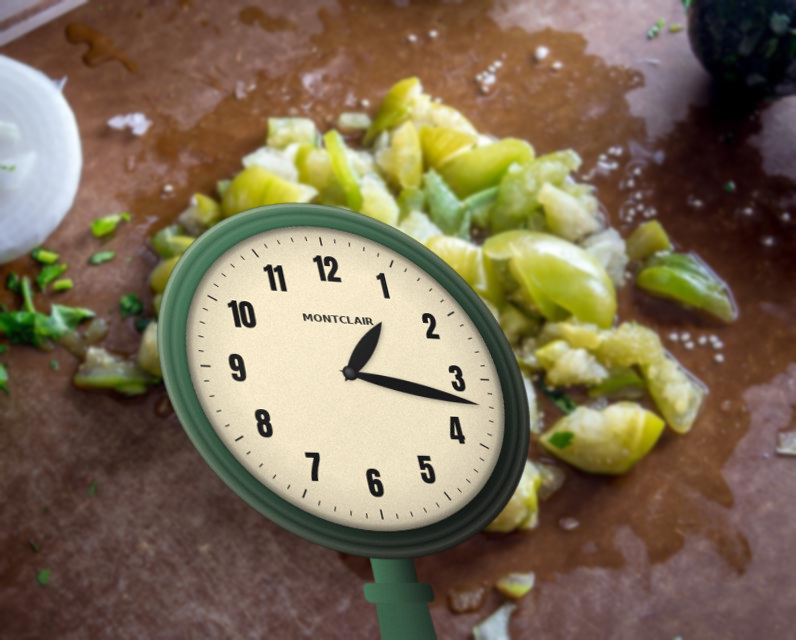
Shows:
{"hour": 1, "minute": 17}
